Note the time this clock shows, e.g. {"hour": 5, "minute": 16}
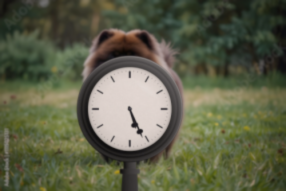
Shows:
{"hour": 5, "minute": 26}
